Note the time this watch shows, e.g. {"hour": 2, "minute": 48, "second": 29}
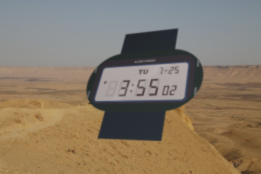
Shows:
{"hour": 3, "minute": 55, "second": 2}
